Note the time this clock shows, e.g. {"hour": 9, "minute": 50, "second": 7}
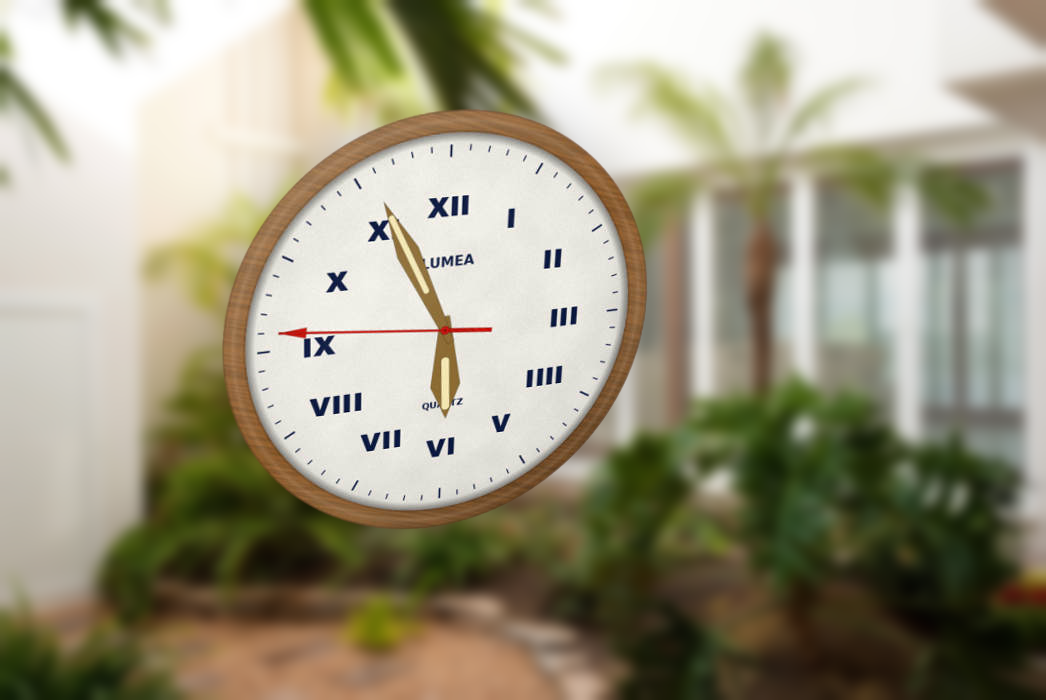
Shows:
{"hour": 5, "minute": 55, "second": 46}
